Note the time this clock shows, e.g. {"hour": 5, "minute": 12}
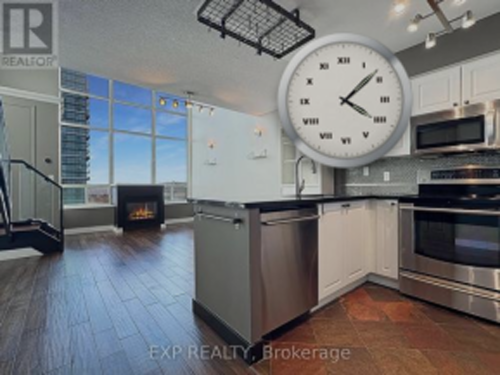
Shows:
{"hour": 4, "minute": 8}
